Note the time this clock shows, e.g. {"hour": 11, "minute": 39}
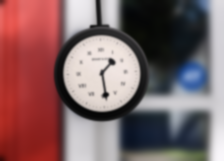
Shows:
{"hour": 1, "minute": 29}
